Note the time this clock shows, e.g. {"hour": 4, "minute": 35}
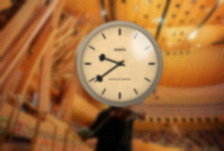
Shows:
{"hour": 9, "minute": 39}
